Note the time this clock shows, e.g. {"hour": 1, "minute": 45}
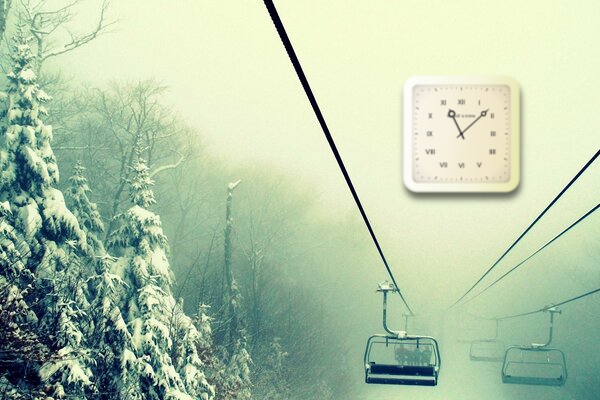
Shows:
{"hour": 11, "minute": 8}
